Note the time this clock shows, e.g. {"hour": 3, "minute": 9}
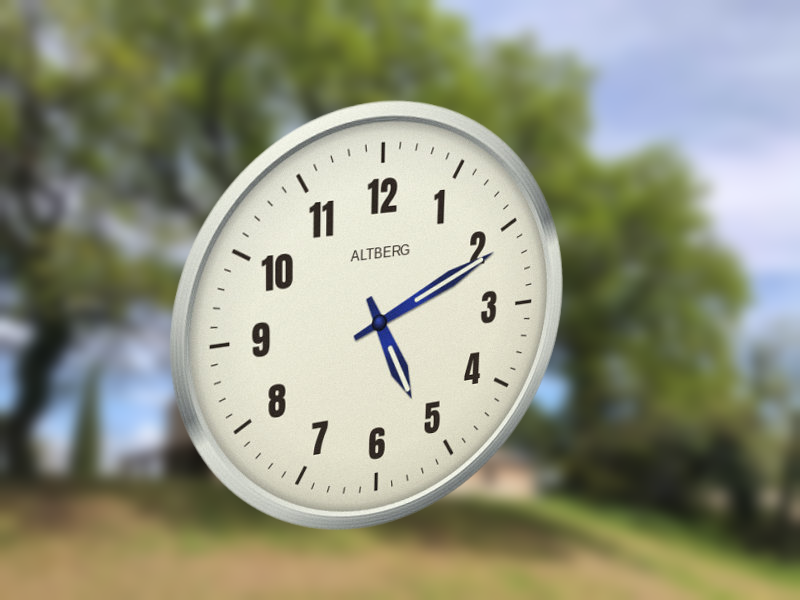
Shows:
{"hour": 5, "minute": 11}
